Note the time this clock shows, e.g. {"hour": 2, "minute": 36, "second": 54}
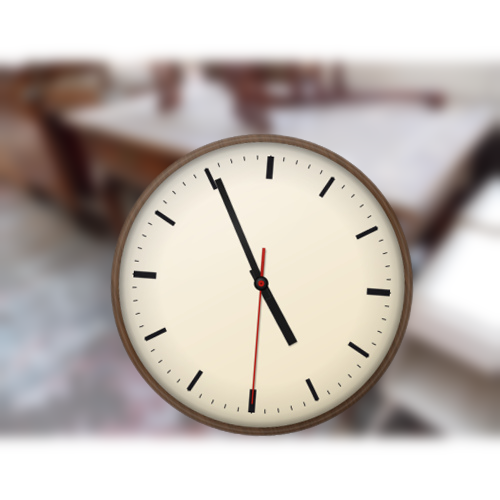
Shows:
{"hour": 4, "minute": 55, "second": 30}
